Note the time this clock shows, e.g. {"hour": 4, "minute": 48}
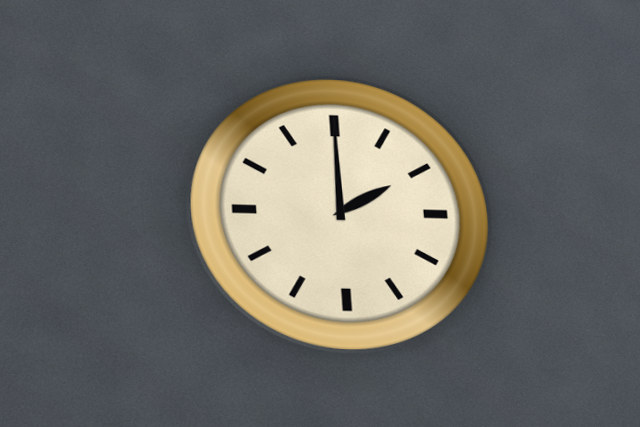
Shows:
{"hour": 2, "minute": 0}
